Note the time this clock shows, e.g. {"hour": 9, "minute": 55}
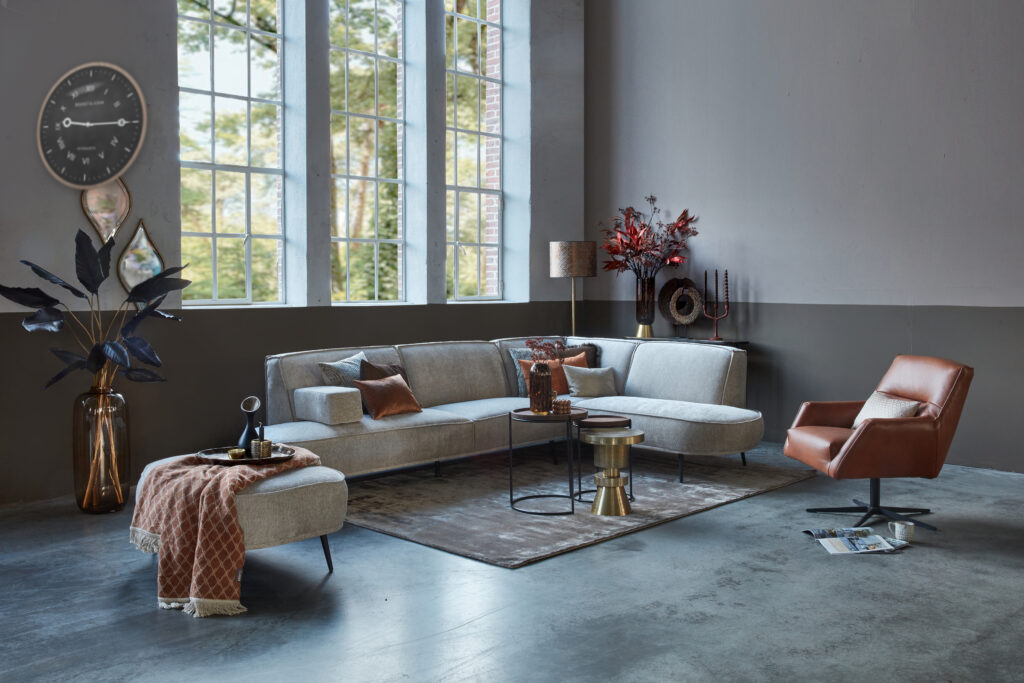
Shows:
{"hour": 9, "minute": 15}
